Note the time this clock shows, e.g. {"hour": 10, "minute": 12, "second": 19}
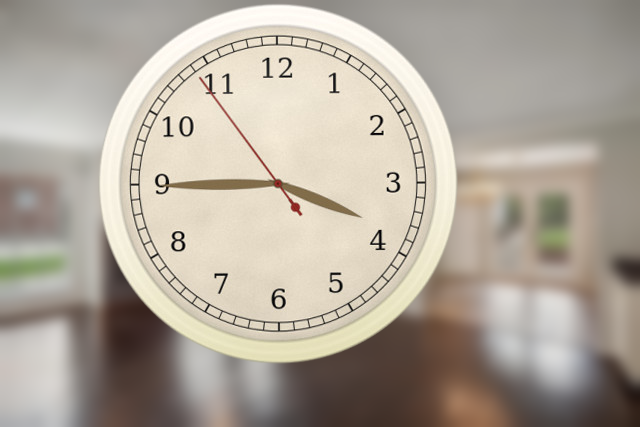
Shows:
{"hour": 3, "minute": 44, "second": 54}
